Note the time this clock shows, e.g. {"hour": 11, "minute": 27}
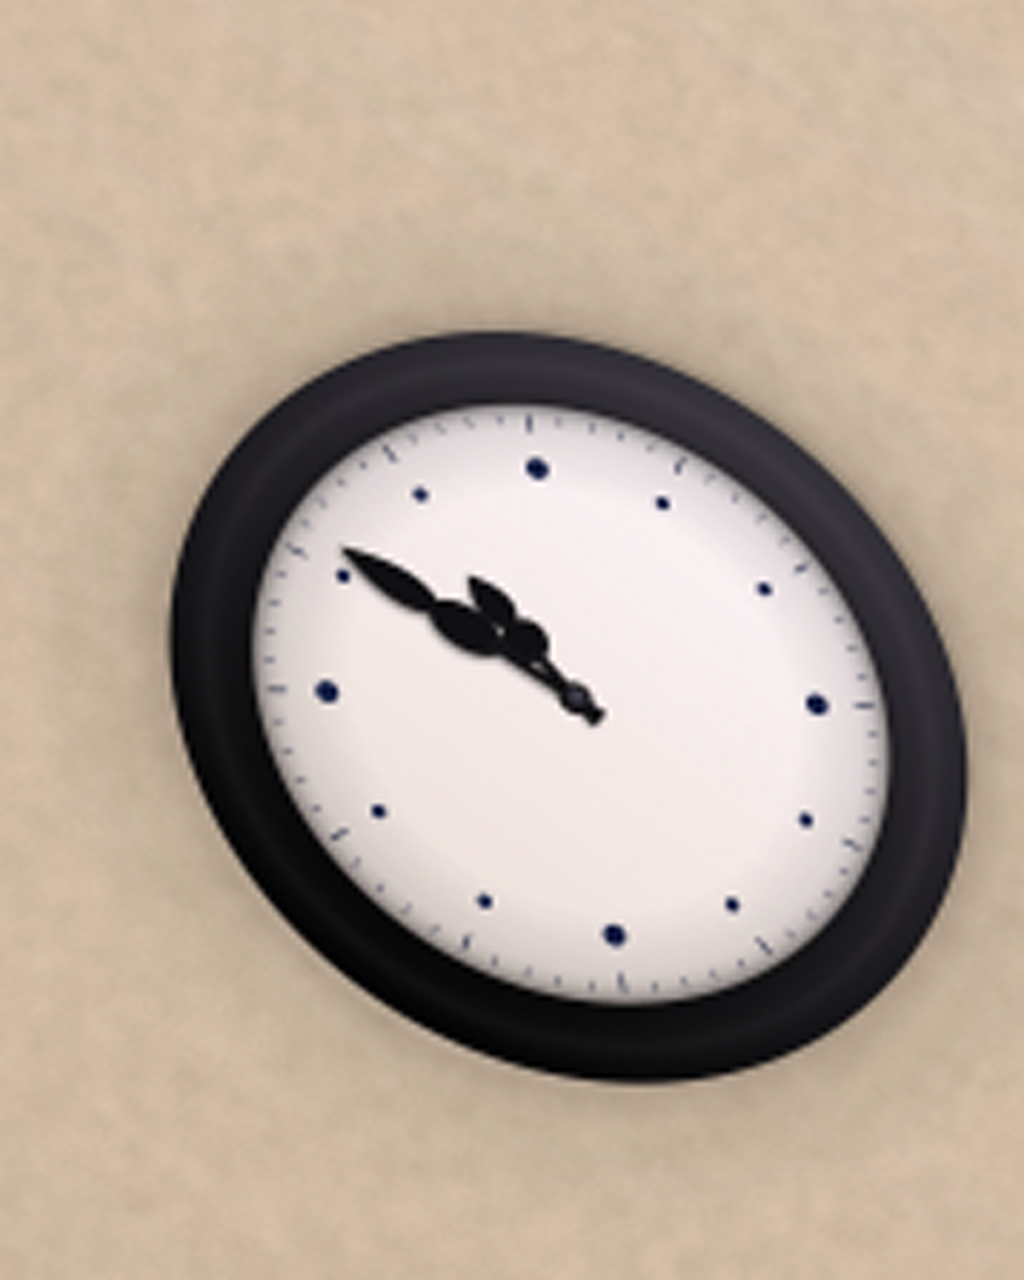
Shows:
{"hour": 10, "minute": 51}
